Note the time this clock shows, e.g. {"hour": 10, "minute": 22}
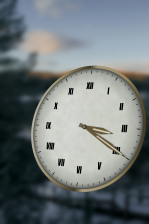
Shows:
{"hour": 3, "minute": 20}
